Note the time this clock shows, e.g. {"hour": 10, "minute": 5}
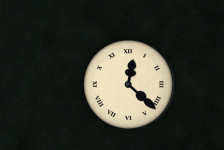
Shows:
{"hour": 12, "minute": 22}
